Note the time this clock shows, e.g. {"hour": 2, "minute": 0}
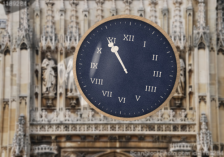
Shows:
{"hour": 10, "minute": 54}
